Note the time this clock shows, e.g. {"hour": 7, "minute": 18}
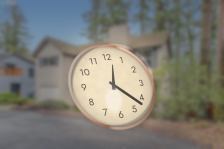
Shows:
{"hour": 12, "minute": 22}
